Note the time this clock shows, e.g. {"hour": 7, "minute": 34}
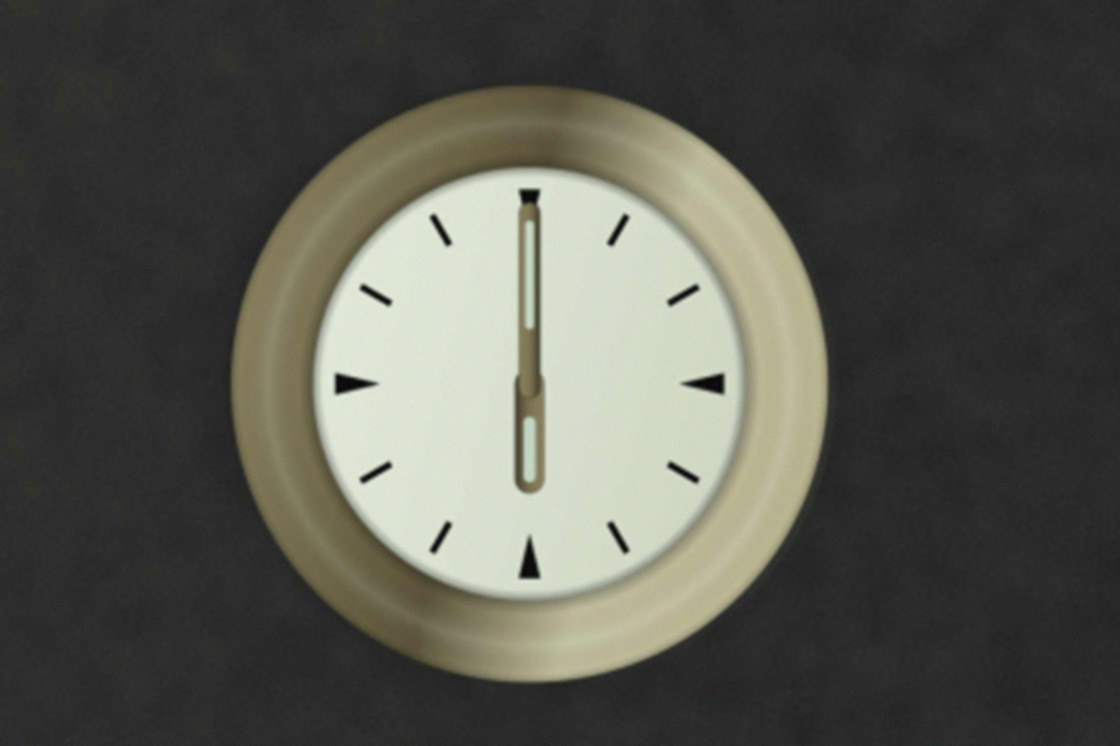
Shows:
{"hour": 6, "minute": 0}
